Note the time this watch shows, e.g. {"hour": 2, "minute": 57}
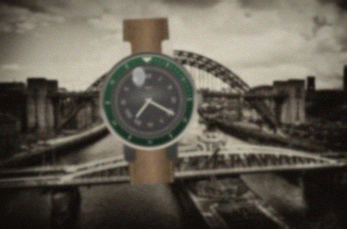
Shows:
{"hour": 7, "minute": 20}
